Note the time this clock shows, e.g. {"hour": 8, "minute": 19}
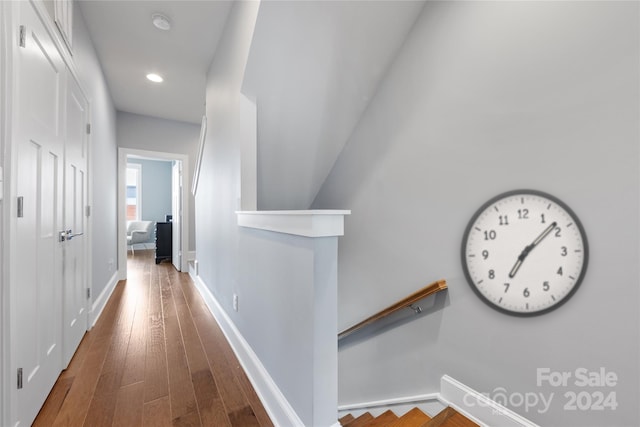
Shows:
{"hour": 7, "minute": 8}
